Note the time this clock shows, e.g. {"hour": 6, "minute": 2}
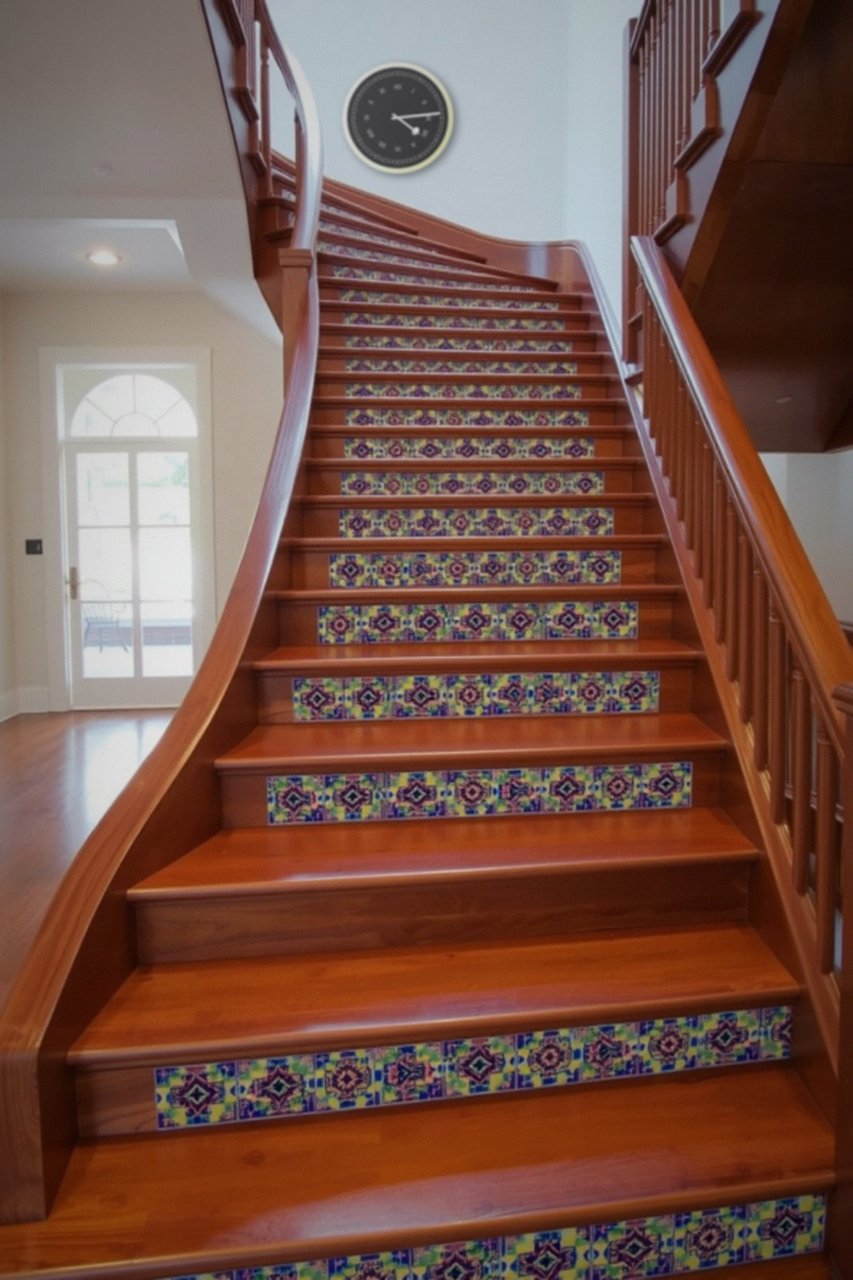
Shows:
{"hour": 4, "minute": 14}
